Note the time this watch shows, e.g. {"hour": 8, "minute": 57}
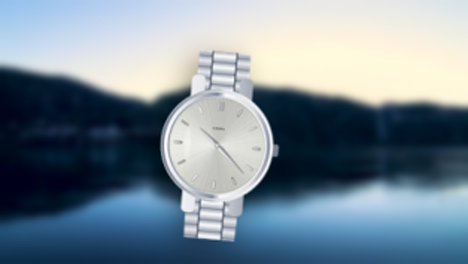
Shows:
{"hour": 10, "minute": 22}
